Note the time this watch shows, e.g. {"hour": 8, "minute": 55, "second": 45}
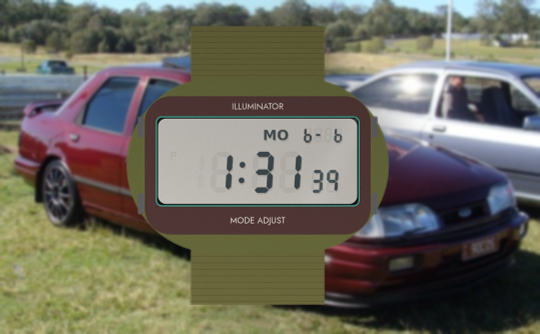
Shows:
{"hour": 1, "minute": 31, "second": 39}
